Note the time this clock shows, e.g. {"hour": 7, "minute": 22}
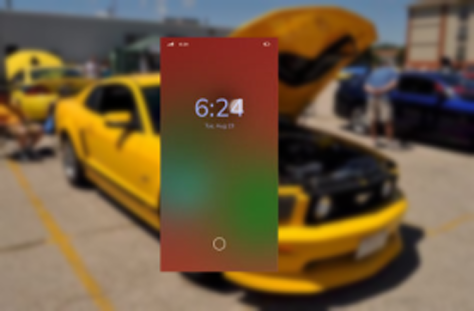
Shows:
{"hour": 6, "minute": 24}
